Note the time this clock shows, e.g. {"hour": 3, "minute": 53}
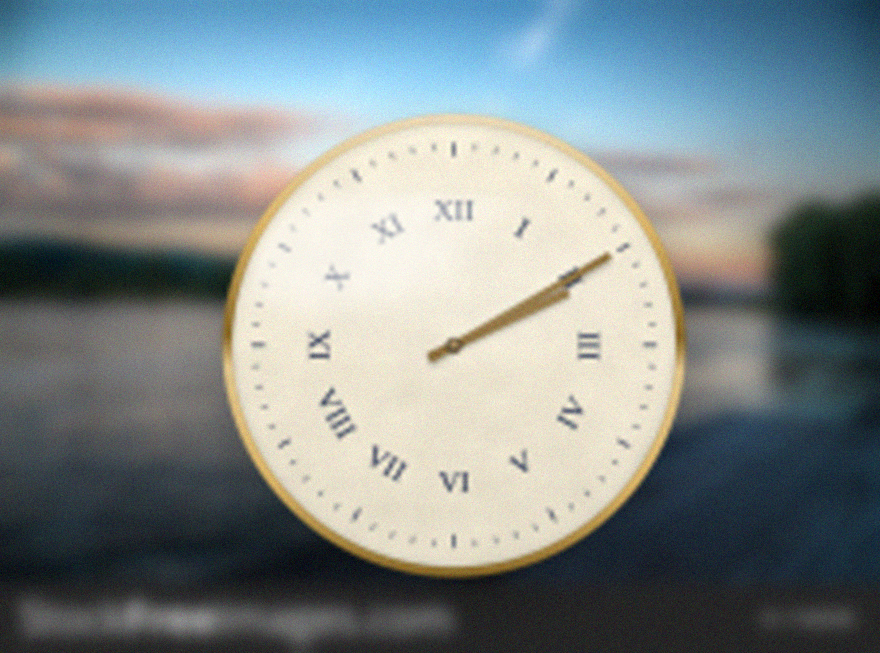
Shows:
{"hour": 2, "minute": 10}
